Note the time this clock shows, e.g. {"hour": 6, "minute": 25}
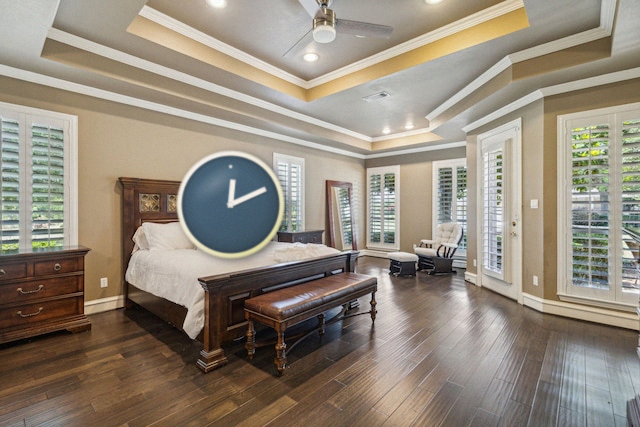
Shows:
{"hour": 12, "minute": 11}
